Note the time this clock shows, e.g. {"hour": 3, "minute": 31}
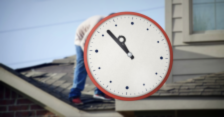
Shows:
{"hour": 10, "minute": 52}
